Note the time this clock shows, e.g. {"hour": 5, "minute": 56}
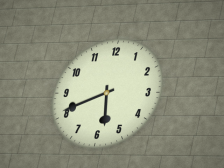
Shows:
{"hour": 5, "minute": 41}
